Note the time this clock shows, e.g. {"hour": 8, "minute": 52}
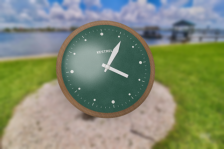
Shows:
{"hour": 4, "minute": 6}
